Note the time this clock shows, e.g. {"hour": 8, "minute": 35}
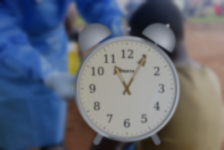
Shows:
{"hour": 11, "minute": 5}
